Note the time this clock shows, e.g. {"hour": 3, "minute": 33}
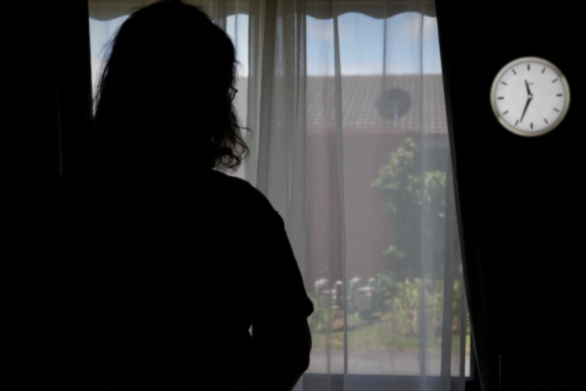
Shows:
{"hour": 11, "minute": 34}
